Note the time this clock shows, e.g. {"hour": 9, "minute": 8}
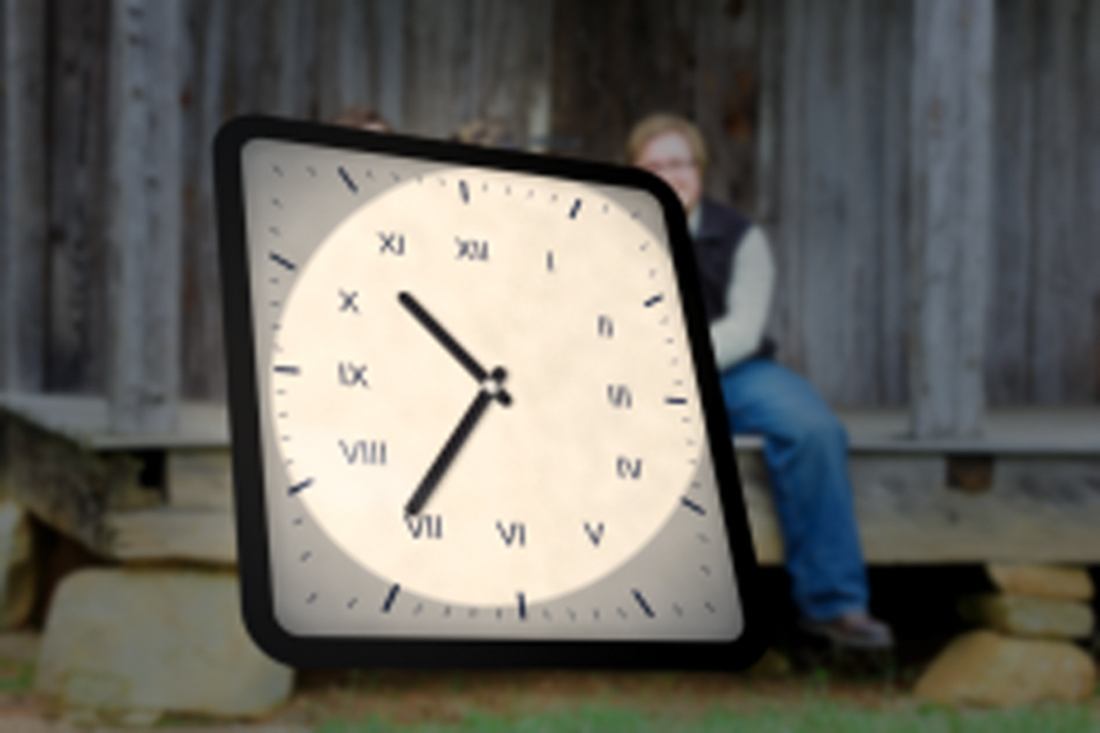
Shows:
{"hour": 10, "minute": 36}
